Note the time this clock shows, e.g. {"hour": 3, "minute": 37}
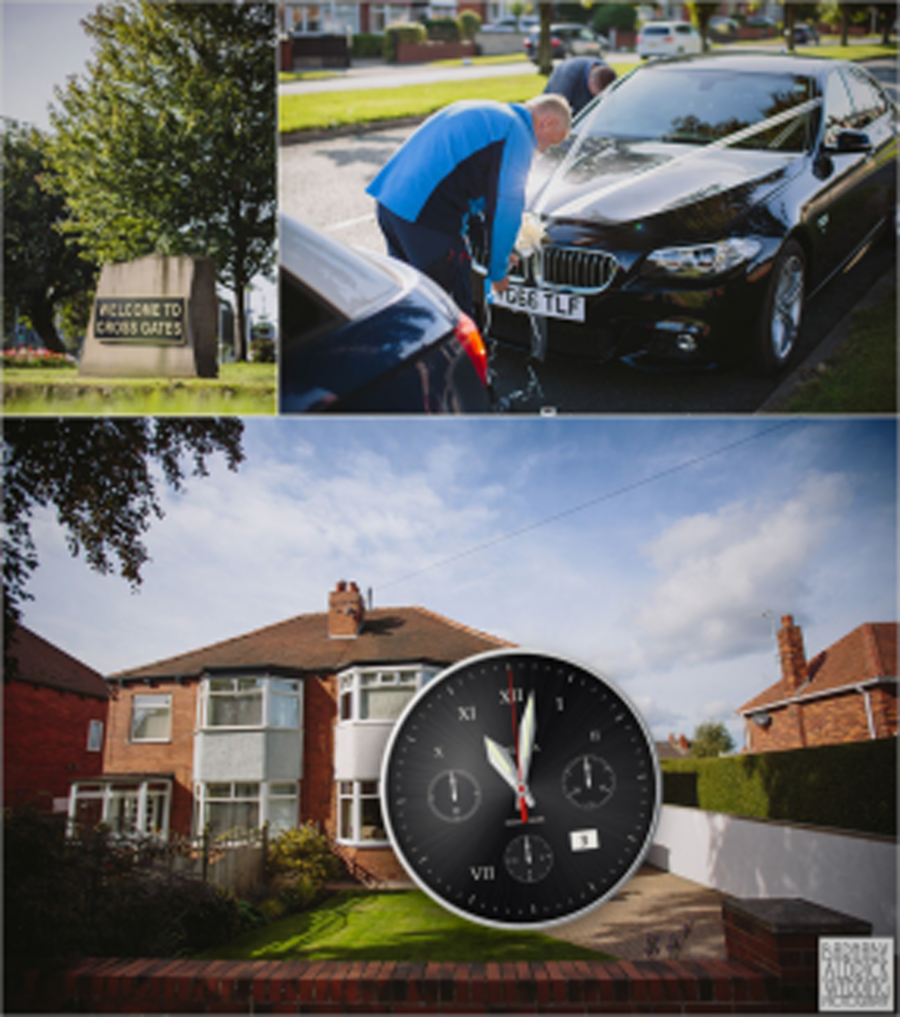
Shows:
{"hour": 11, "minute": 2}
